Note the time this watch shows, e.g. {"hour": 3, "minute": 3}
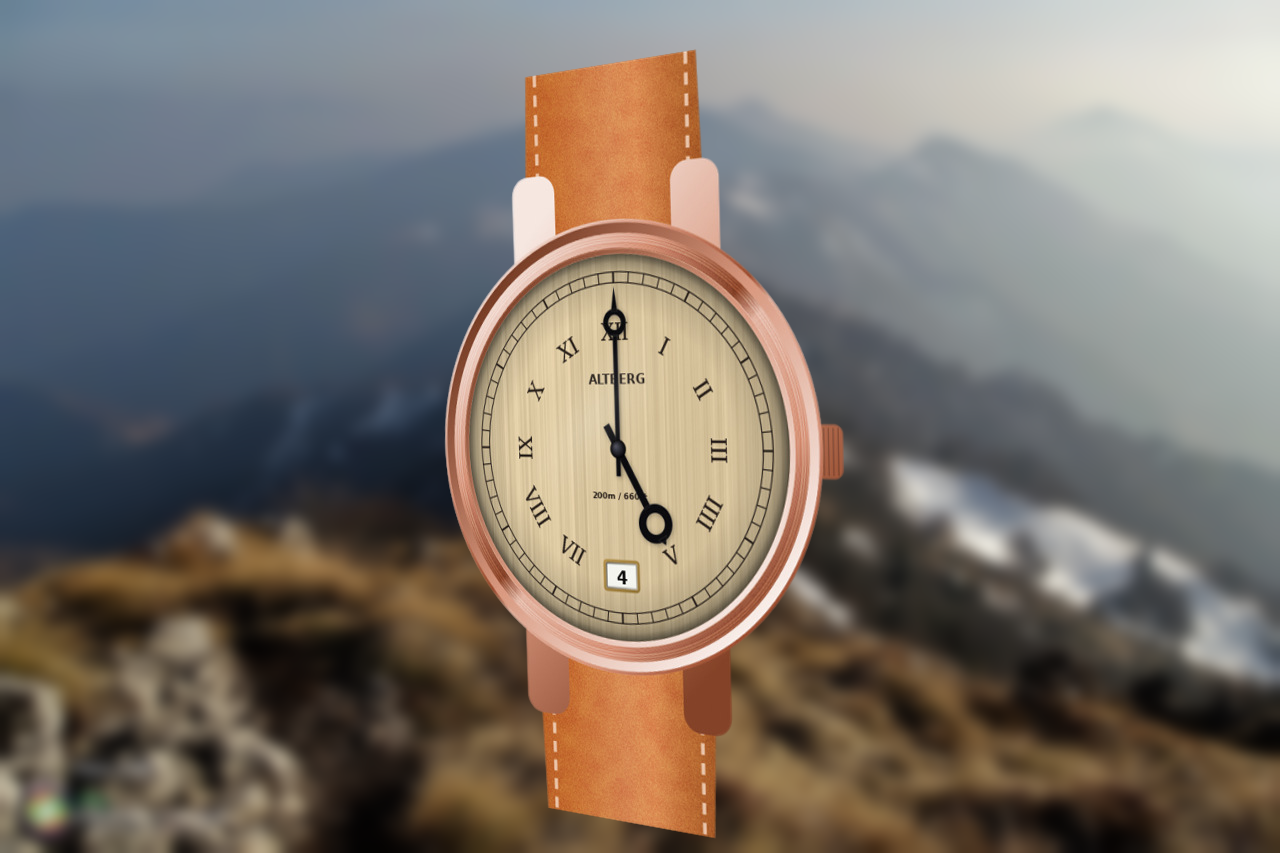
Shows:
{"hour": 5, "minute": 0}
